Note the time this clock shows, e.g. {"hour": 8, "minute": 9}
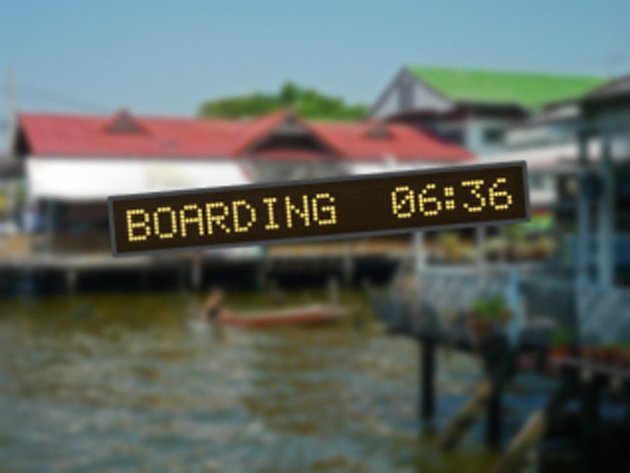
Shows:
{"hour": 6, "minute": 36}
